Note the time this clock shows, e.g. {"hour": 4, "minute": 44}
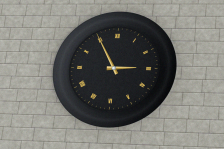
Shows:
{"hour": 2, "minute": 55}
